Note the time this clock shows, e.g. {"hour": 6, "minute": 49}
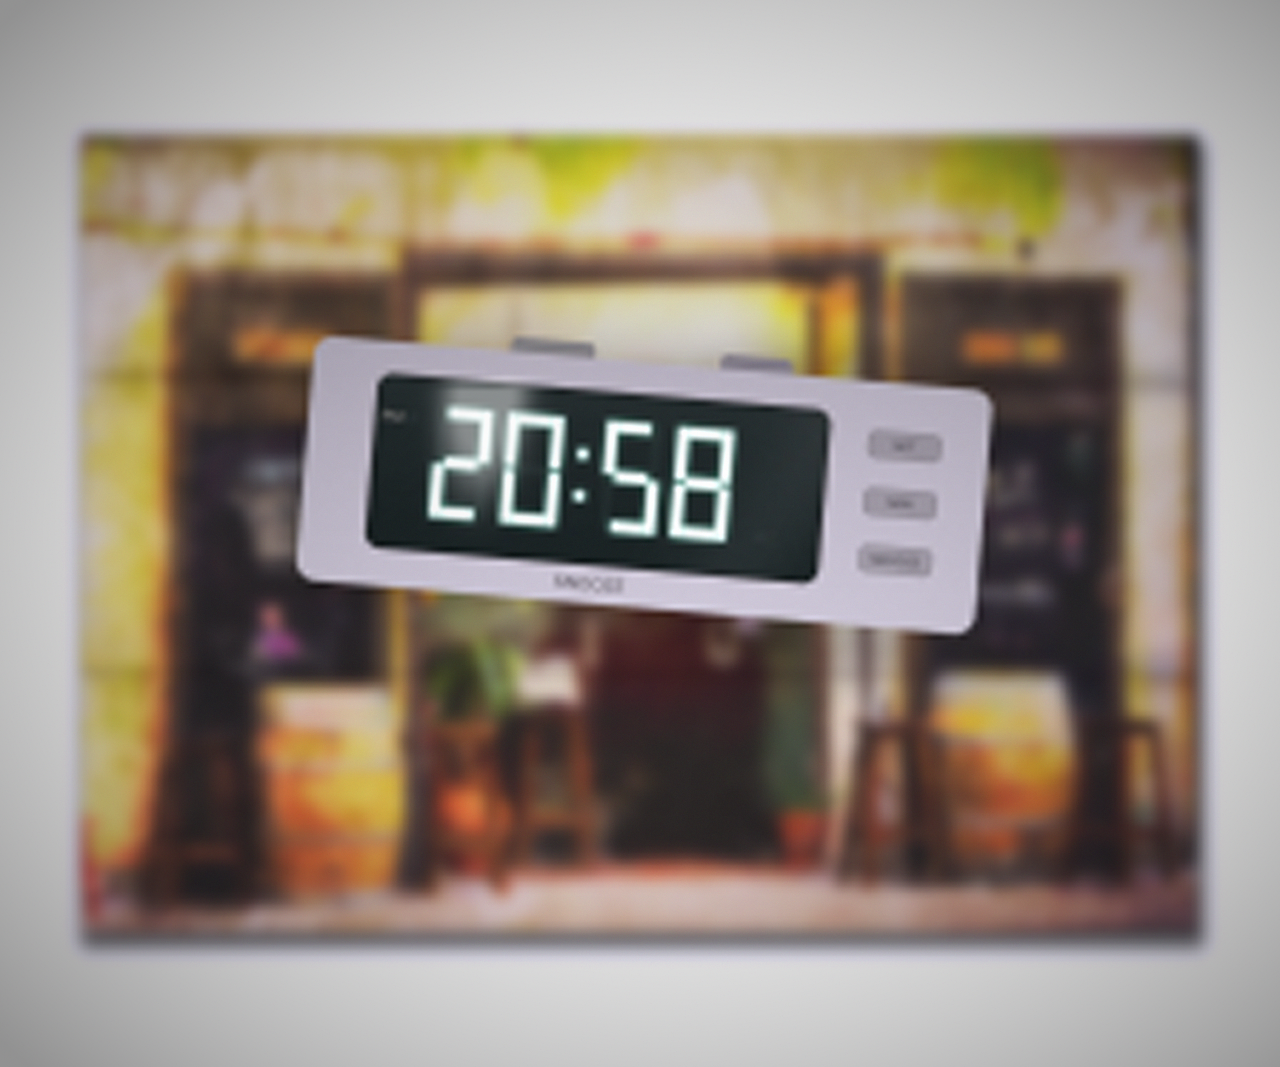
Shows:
{"hour": 20, "minute": 58}
